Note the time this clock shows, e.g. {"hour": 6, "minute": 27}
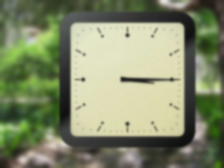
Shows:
{"hour": 3, "minute": 15}
